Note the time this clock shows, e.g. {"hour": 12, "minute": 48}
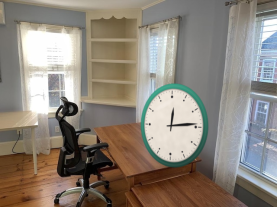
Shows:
{"hour": 12, "minute": 14}
